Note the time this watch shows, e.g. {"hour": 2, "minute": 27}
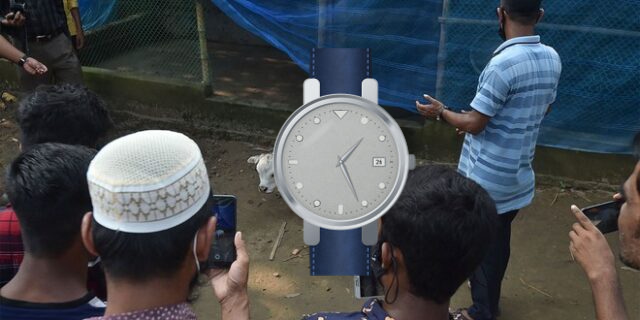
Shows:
{"hour": 1, "minute": 26}
